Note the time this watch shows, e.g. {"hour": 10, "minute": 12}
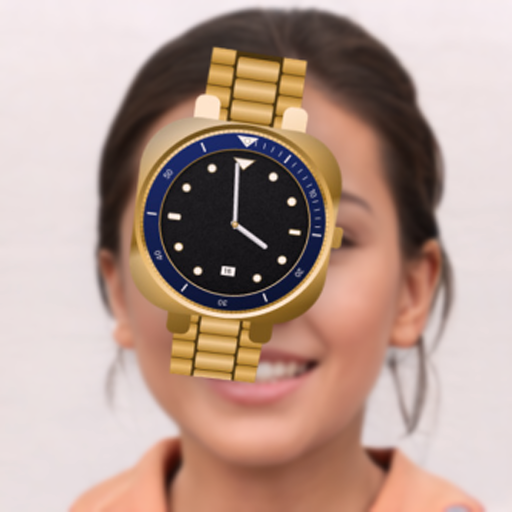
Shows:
{"hour": 3, "minute": 59}
